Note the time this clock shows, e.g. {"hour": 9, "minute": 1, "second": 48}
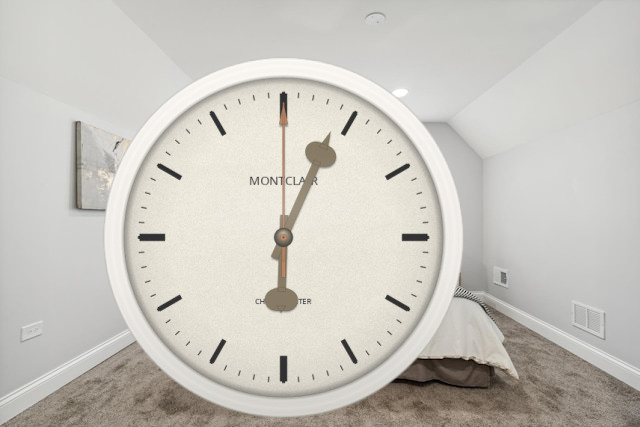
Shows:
{"hour": 6, "minute": 4, "second": 0}
